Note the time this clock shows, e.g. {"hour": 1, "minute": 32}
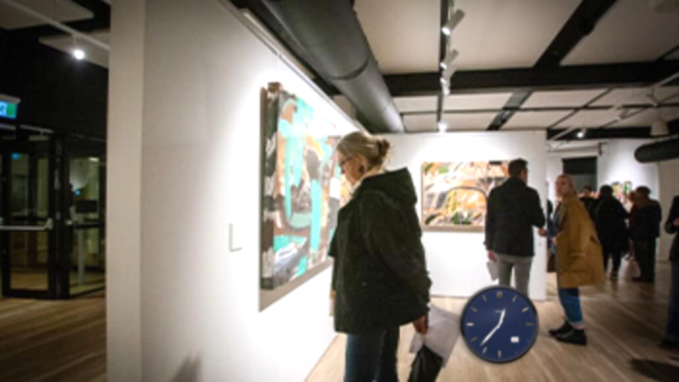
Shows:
{"hour": 12, "minute": 37}
